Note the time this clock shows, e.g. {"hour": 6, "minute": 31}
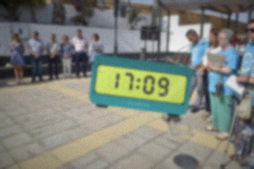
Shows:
{"hour": 17, "minute": 9}
